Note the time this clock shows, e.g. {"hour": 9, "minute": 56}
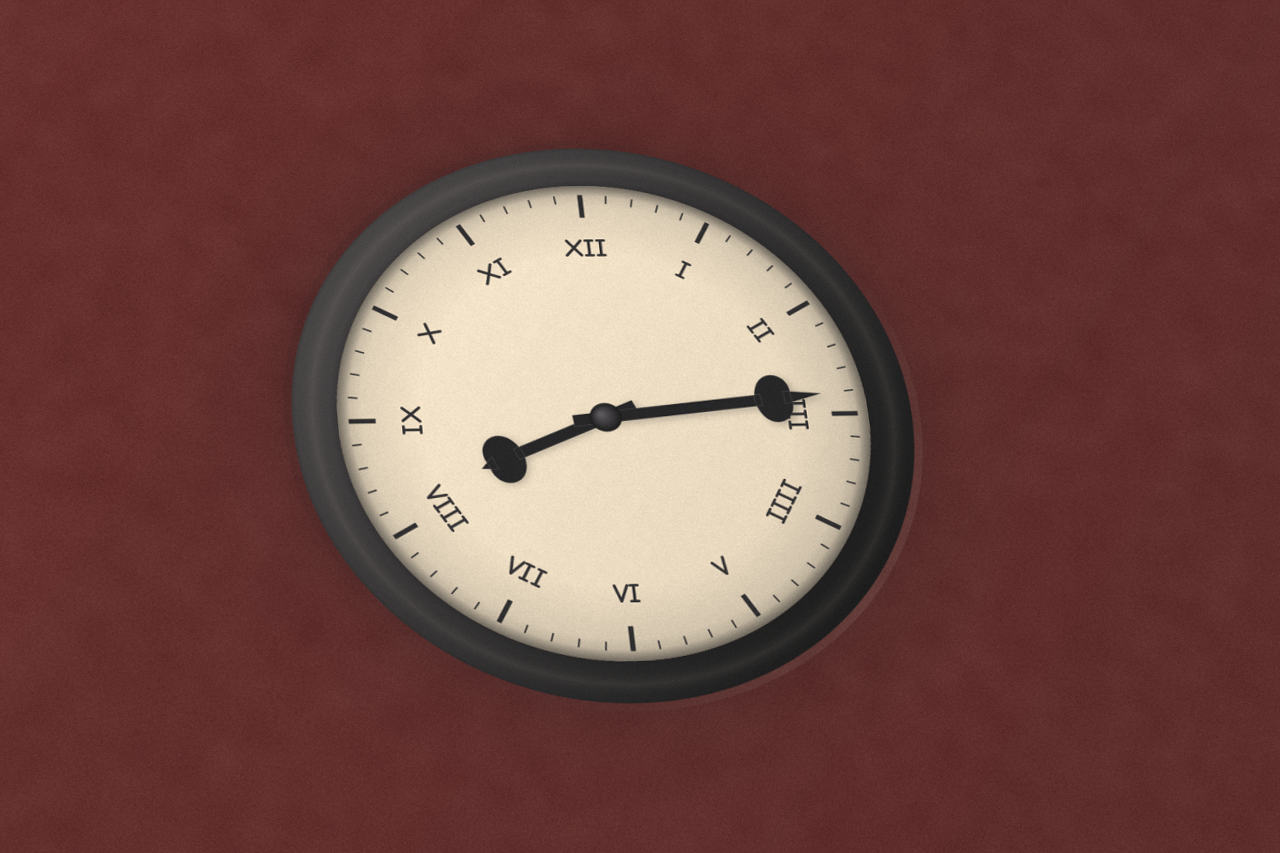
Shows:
{"hour": 8, "minute": 14}
